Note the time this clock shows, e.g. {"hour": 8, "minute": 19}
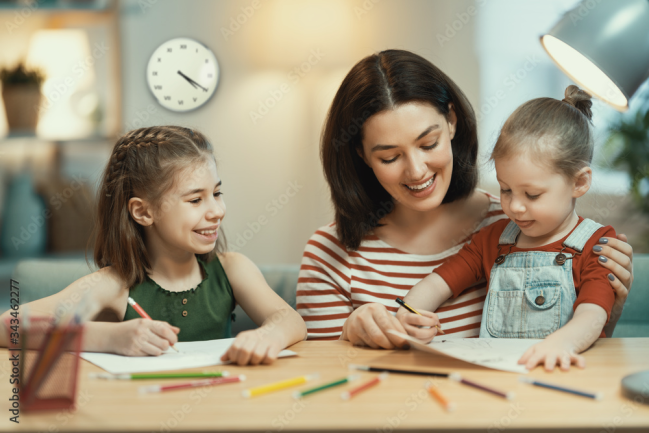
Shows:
{"hour": 4, "minute": 20}
